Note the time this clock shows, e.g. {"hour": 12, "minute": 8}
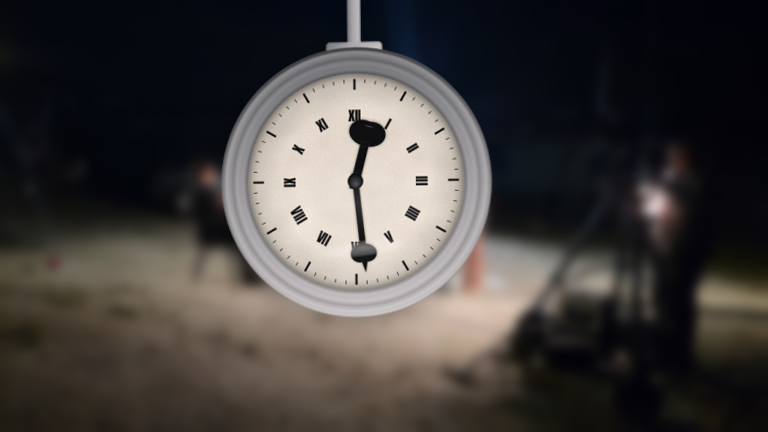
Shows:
{"hour": 12, "minute": 29}
